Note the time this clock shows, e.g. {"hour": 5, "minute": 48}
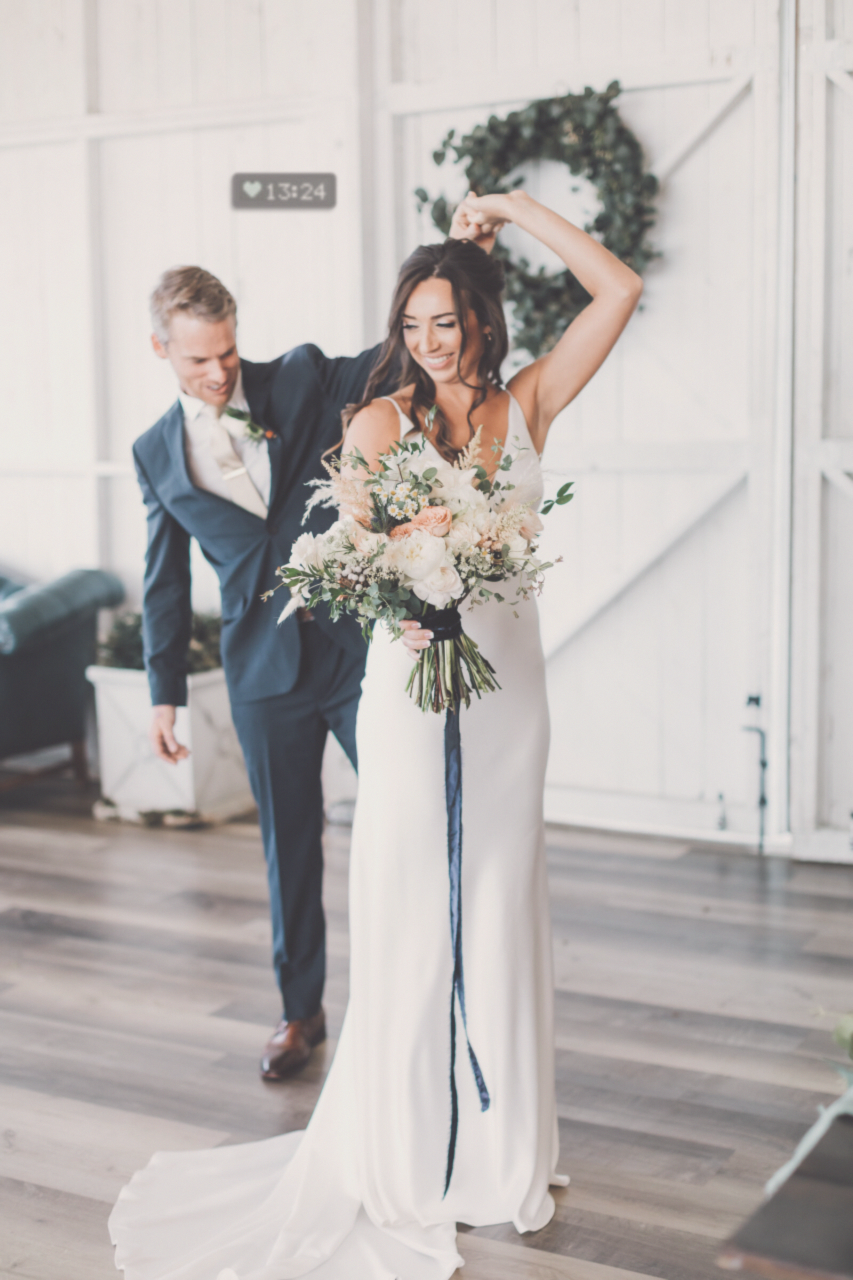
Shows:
{"hour": 13, "minute": 24}
